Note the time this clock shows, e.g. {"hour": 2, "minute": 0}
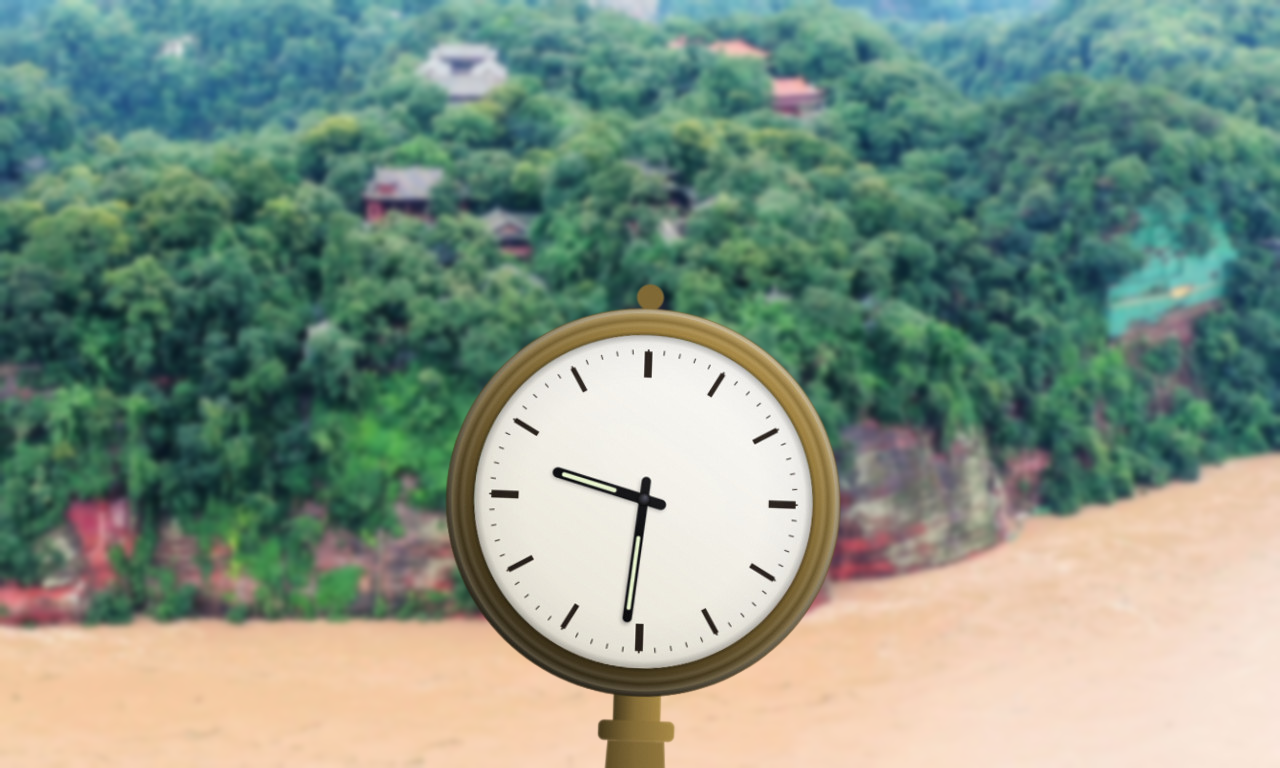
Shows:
{"hour": 9, "minute": 31}
